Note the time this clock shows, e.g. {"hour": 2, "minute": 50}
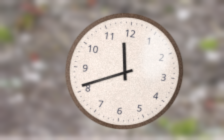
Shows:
{"hour": 11, "minute": 41}
